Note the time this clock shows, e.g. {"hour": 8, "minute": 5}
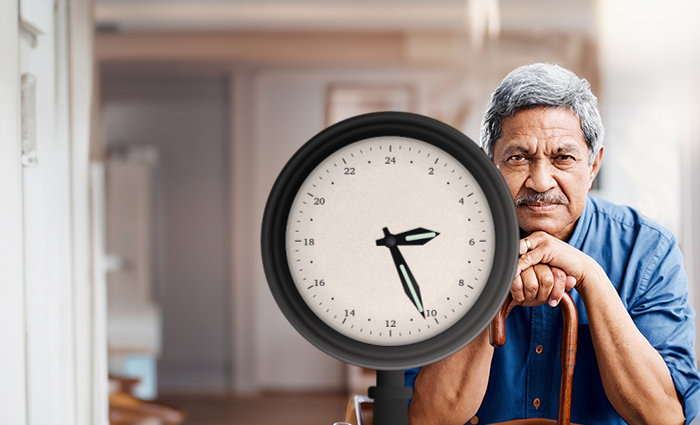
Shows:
{"hour": 5, "minute": 26}
